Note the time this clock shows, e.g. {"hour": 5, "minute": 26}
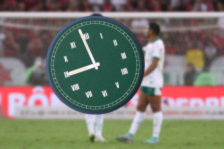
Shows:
{"hour": 8, "minute": 59}
